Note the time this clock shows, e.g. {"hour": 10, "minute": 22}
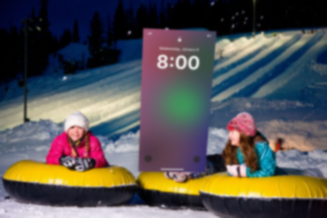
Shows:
{"hour": 8, "minute": 0}
